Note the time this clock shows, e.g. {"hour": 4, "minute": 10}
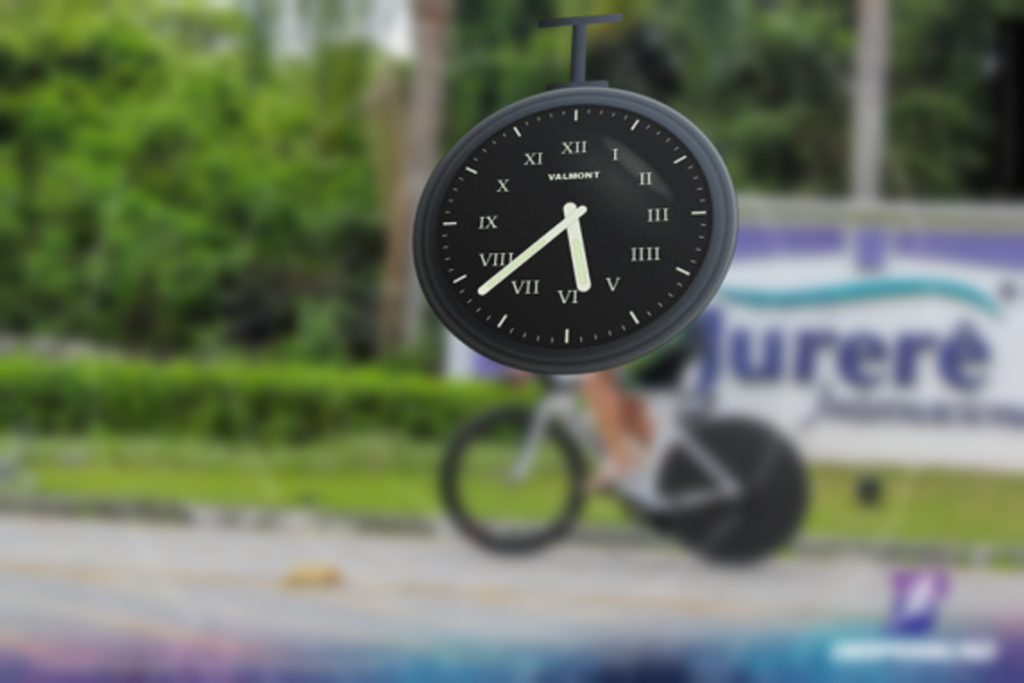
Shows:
{"hour": 5, "minute": 38}
